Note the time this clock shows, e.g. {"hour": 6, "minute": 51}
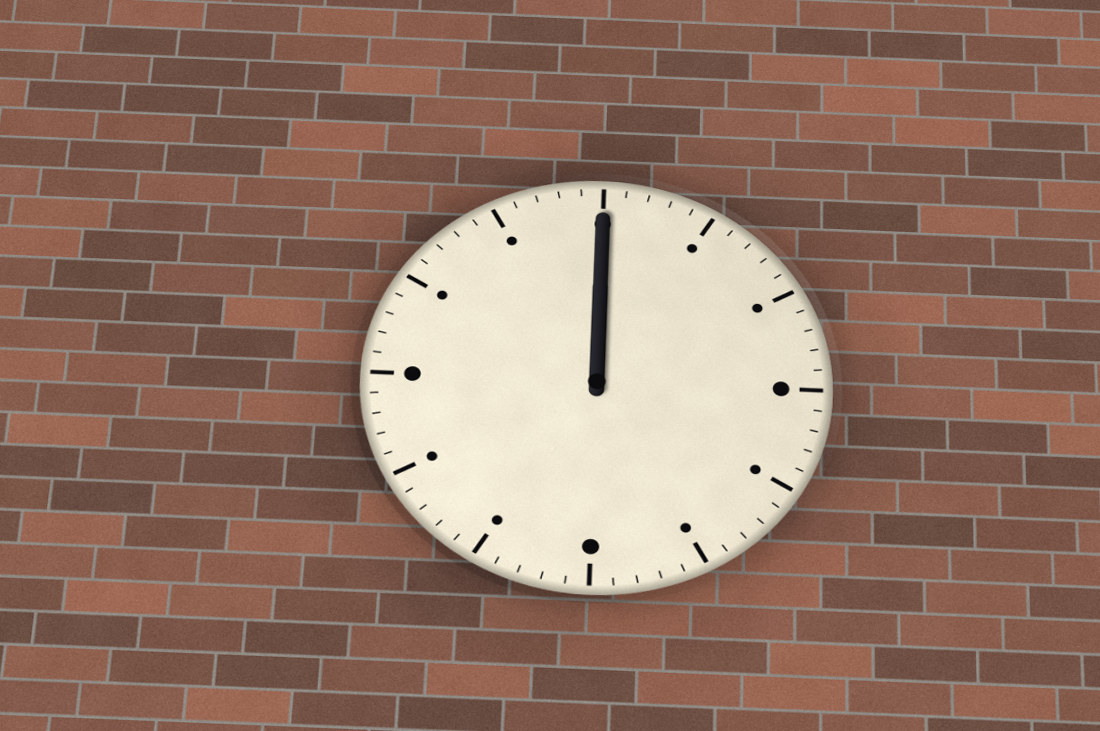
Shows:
{"hour": 12, "minute": 0}
